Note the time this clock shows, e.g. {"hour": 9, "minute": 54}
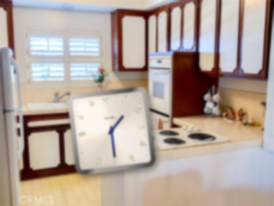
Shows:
{"hour": 1, "minute": 30}
